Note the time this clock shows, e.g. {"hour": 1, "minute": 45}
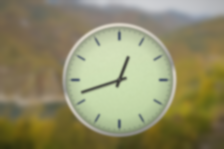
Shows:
{"hour": 12, "minute": 42}
